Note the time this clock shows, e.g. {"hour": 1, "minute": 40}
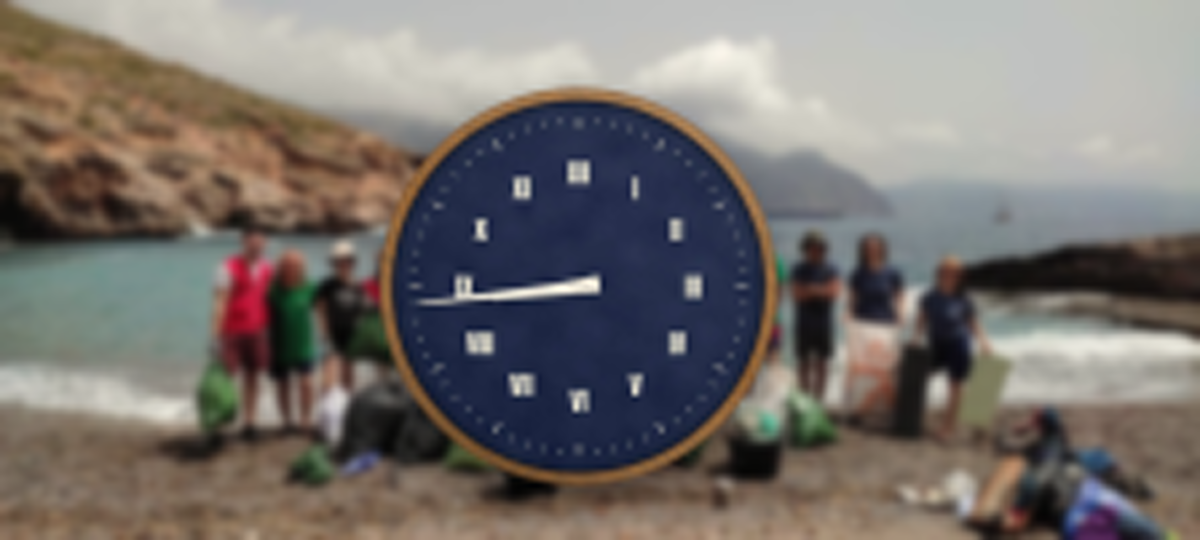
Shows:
{"hour": 8, "minute": 44}
